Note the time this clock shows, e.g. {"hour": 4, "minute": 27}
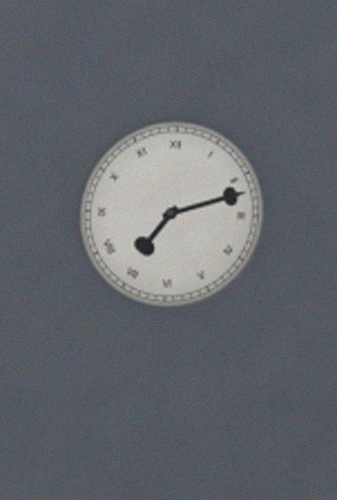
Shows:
{"hour": 7, "minute": 12}
